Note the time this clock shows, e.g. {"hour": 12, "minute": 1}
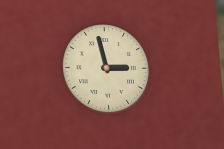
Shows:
{"hour": 2, "minute": 58}
